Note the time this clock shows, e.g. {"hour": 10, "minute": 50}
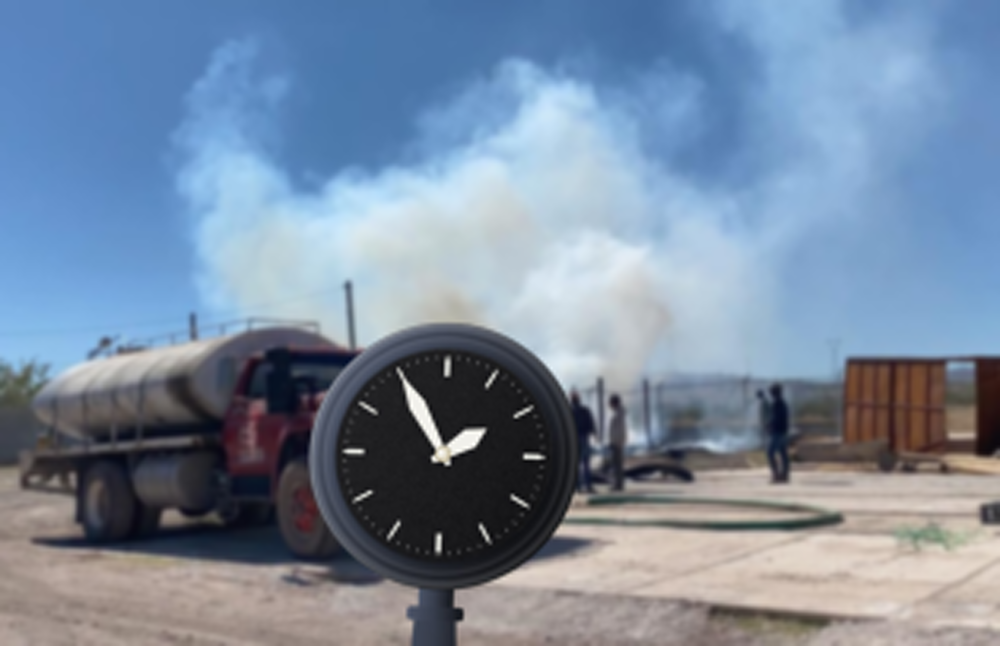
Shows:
{"hour": 1, "minute": 55}
